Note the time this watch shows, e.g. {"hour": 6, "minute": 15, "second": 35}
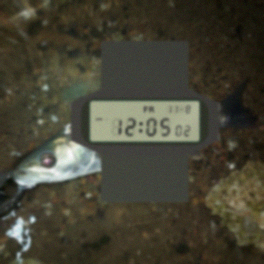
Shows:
{"hour": 12, "minute": 5, "second": 2}
